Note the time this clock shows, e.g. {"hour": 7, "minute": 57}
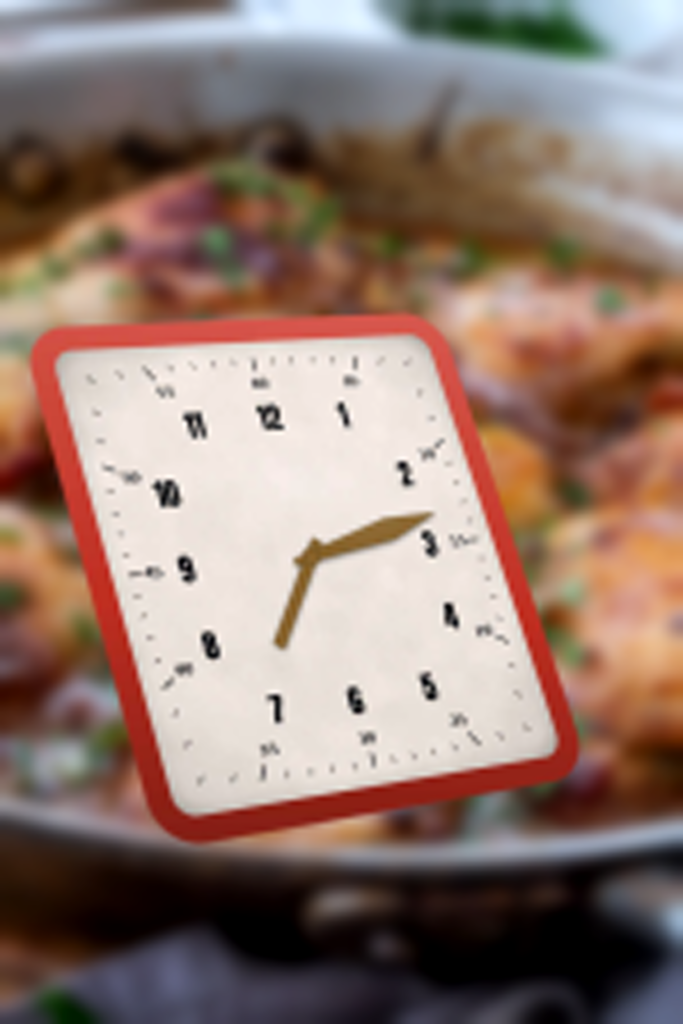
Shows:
{"hour": 7, "minute": 13}
